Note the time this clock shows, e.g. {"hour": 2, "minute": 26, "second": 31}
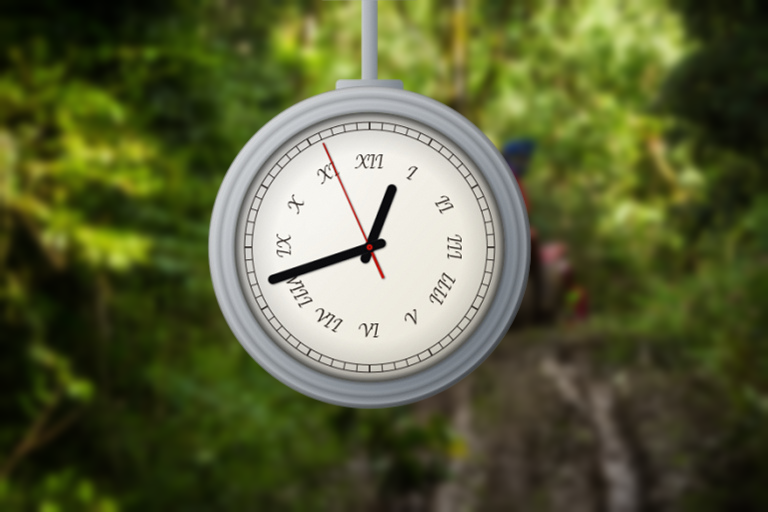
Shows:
{"hour": 12, "minute": 41, "second": 56}
